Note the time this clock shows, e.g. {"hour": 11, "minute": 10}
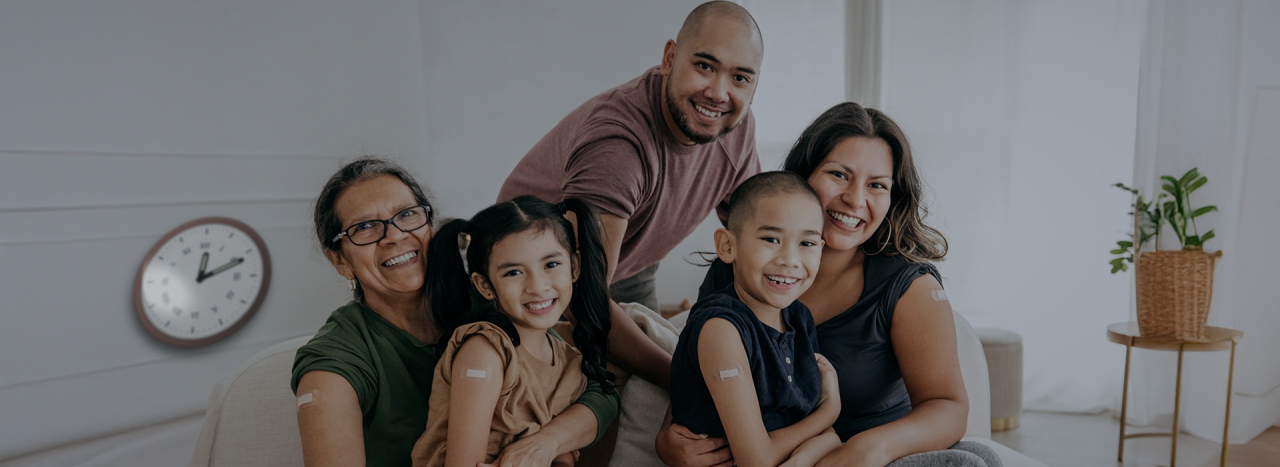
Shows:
{"hour": 12, "minute": 11}
